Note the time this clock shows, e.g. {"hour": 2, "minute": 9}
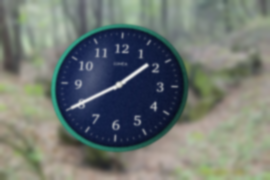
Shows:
{"hour": 1, "minute": 40}
